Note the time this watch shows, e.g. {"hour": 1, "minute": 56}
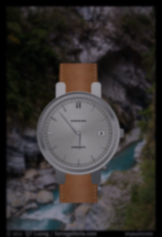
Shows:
{"hour": 5, "minute": 53}
